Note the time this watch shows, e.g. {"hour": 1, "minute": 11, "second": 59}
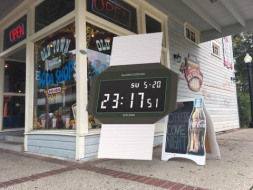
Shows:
{"hour": 23, "minute": 17, "second": 51}
